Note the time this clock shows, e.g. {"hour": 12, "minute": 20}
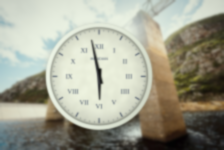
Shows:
{"hour": 5, "minute": 58}
